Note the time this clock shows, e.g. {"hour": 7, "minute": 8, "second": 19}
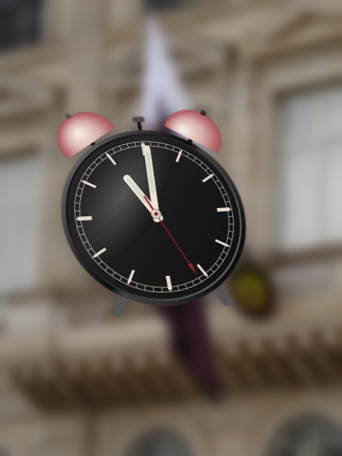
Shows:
{"hour": 11, "minute": 0, "second": 26}
